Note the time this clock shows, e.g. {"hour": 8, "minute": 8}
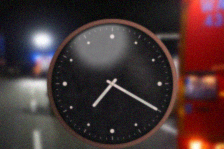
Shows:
{"hour": 7, "minute": 20}
